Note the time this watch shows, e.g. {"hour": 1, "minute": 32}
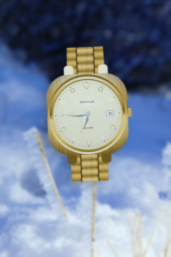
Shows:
{"hour": 6, "minute": 45}
